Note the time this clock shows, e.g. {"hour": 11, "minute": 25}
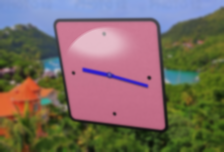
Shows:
{"hour": 9, "minute": 17}
